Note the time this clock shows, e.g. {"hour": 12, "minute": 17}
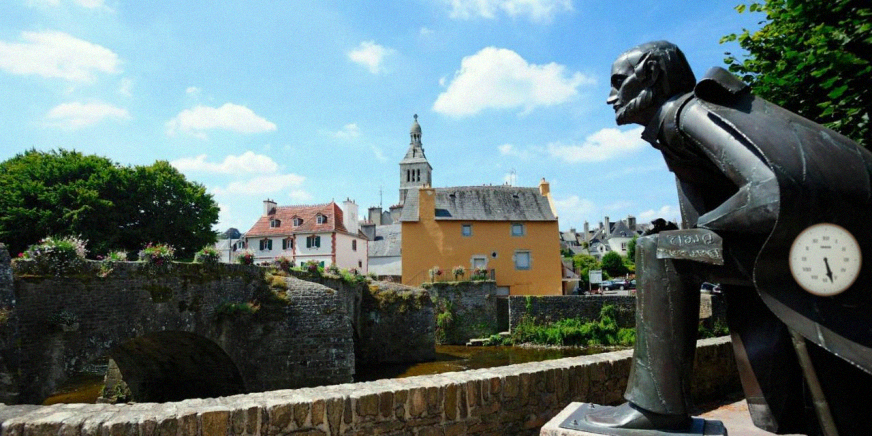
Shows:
{"hour": 5, "minute": 27}
